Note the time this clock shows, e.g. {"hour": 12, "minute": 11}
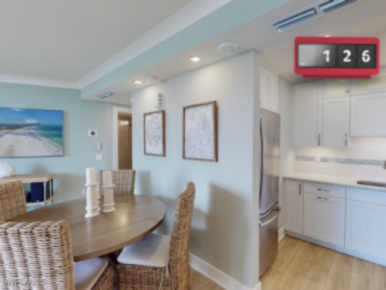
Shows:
{"hour": 1, "minute": 26}
